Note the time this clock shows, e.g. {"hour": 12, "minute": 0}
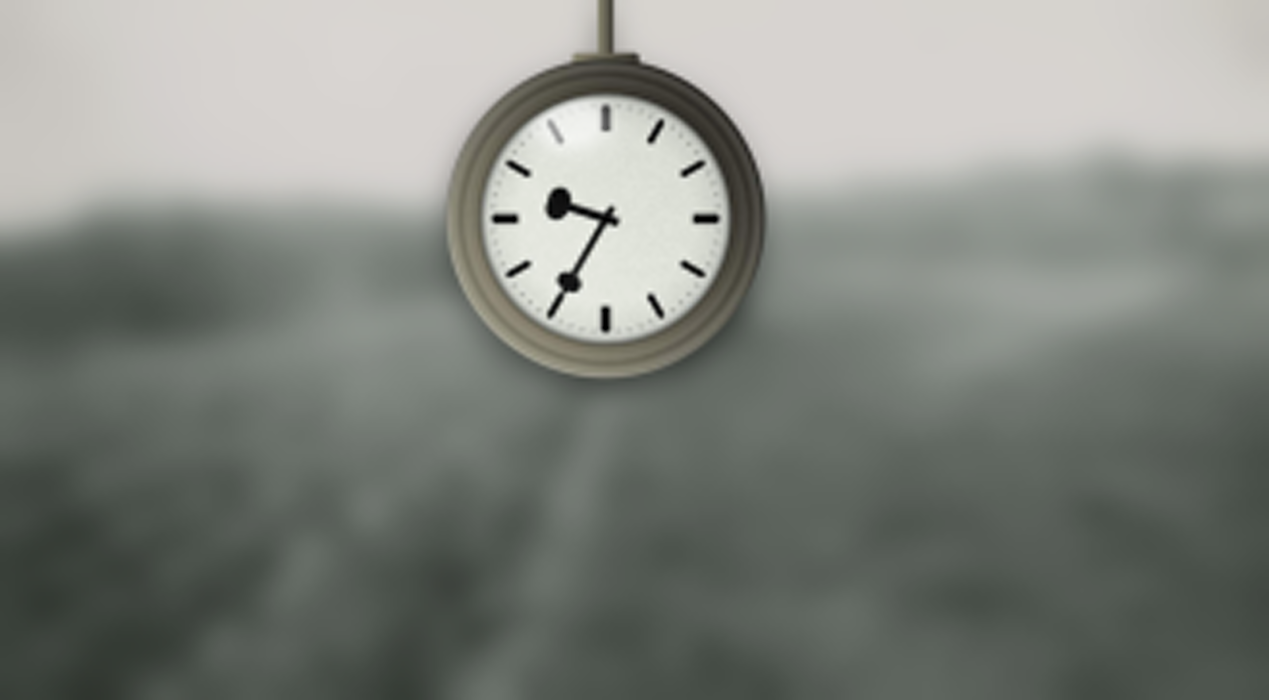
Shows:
{"hour": 9, "minute": 35}
